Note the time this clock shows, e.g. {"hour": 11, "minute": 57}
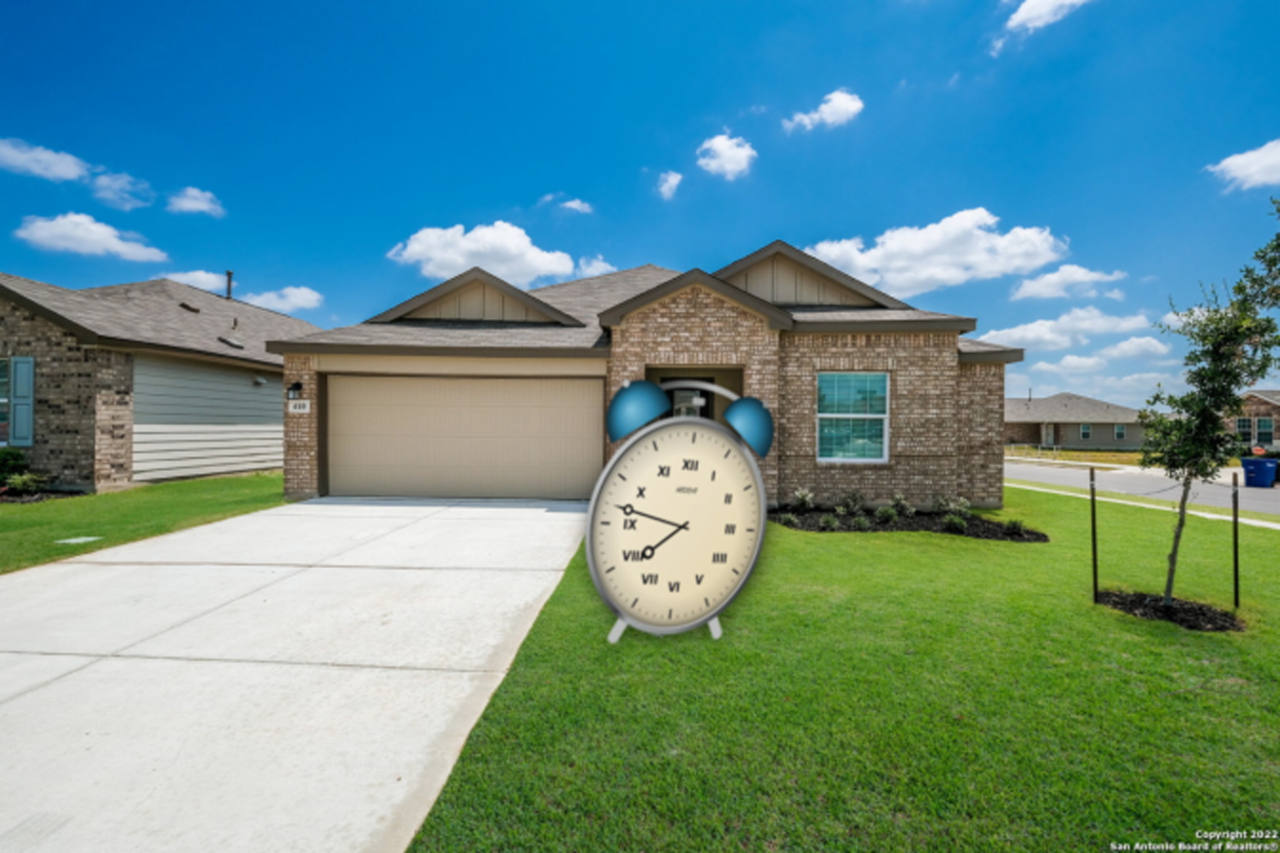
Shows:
{"hour": 7, "minute": 47}
